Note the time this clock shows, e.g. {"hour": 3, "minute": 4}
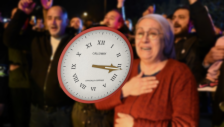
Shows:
{"hour": 3, "minute": 16}
